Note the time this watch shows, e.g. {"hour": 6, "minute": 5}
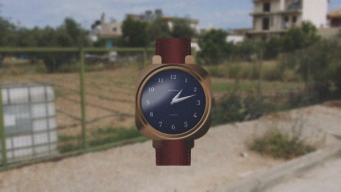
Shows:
{"hour": 1, "minute": 12}
